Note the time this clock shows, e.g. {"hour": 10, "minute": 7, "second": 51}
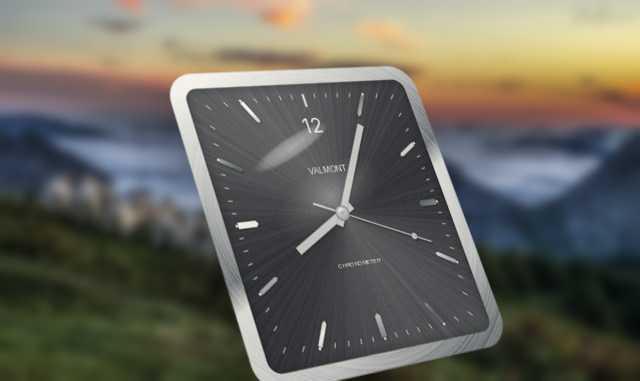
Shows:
{"hour": 8, "minute": 5, "second": 19}
